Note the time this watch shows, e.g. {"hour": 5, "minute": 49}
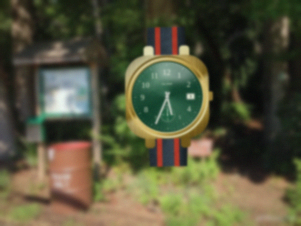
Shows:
{"hour": 5, "minute": 34}
